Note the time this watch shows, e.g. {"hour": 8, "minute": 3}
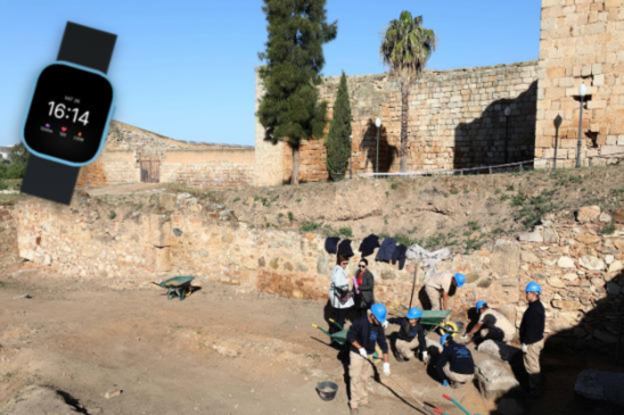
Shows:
{"hour": 16, "minute": 14}
